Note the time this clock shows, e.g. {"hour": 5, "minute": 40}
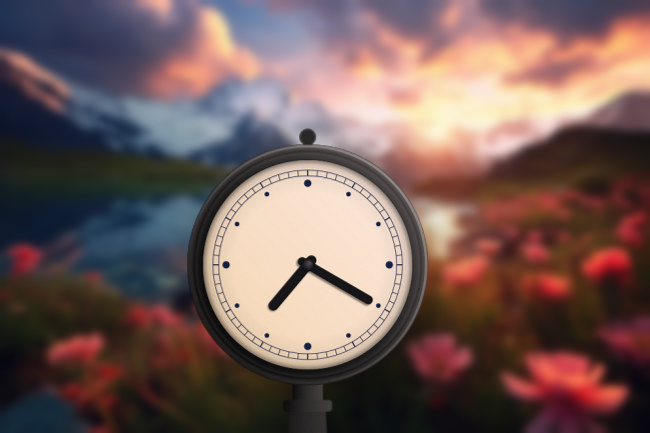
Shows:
{"hour": 7, "minute": 20}
